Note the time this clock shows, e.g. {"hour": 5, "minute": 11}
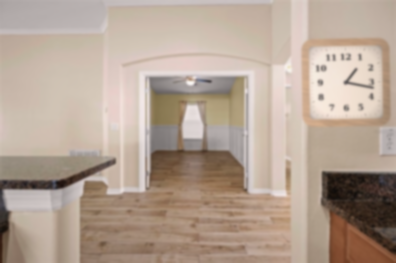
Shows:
{"hour": 1, "minute": 17}
